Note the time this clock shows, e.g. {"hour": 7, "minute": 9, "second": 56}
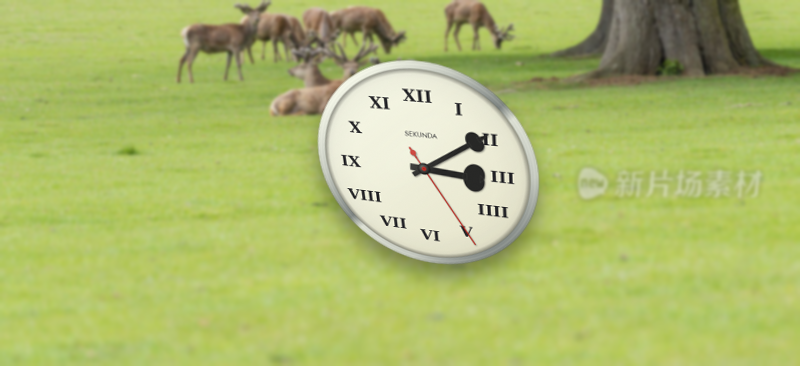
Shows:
{"hour": 3, "minute": 9, "second": 25}
